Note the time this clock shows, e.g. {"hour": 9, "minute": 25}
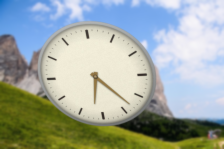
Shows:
{"hour": 6, "minute": 23}
